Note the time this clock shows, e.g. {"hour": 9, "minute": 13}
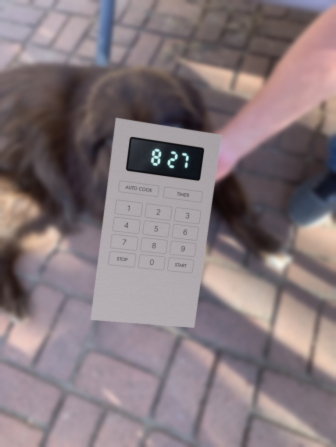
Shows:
{"hour": 8, "minute": 27}
